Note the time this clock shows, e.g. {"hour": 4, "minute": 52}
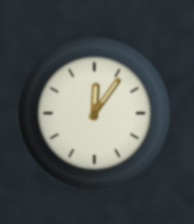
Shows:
{"hour": 12, "minute": 6}
